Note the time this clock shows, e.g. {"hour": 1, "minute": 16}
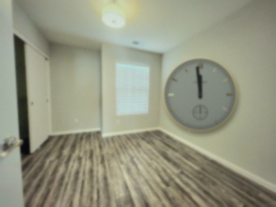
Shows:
{"hour": 11, "minute": 59}
